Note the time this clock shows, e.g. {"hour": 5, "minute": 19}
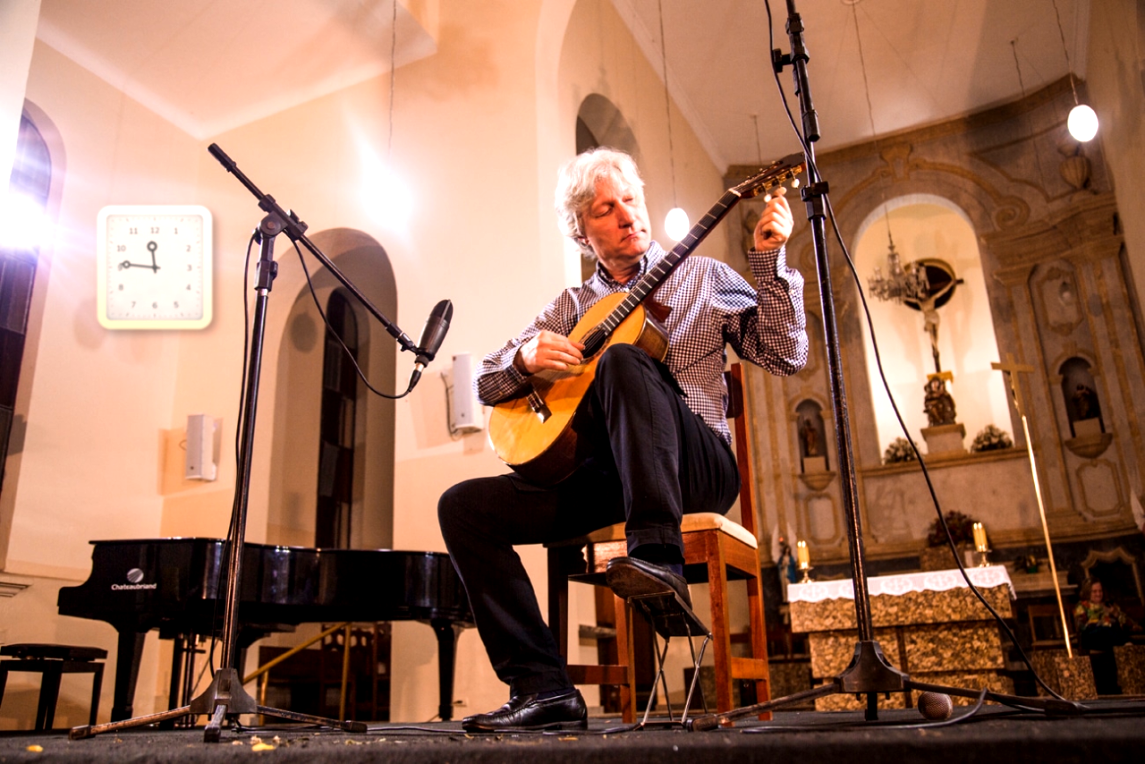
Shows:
{"hour": 11, "minute": 46}
